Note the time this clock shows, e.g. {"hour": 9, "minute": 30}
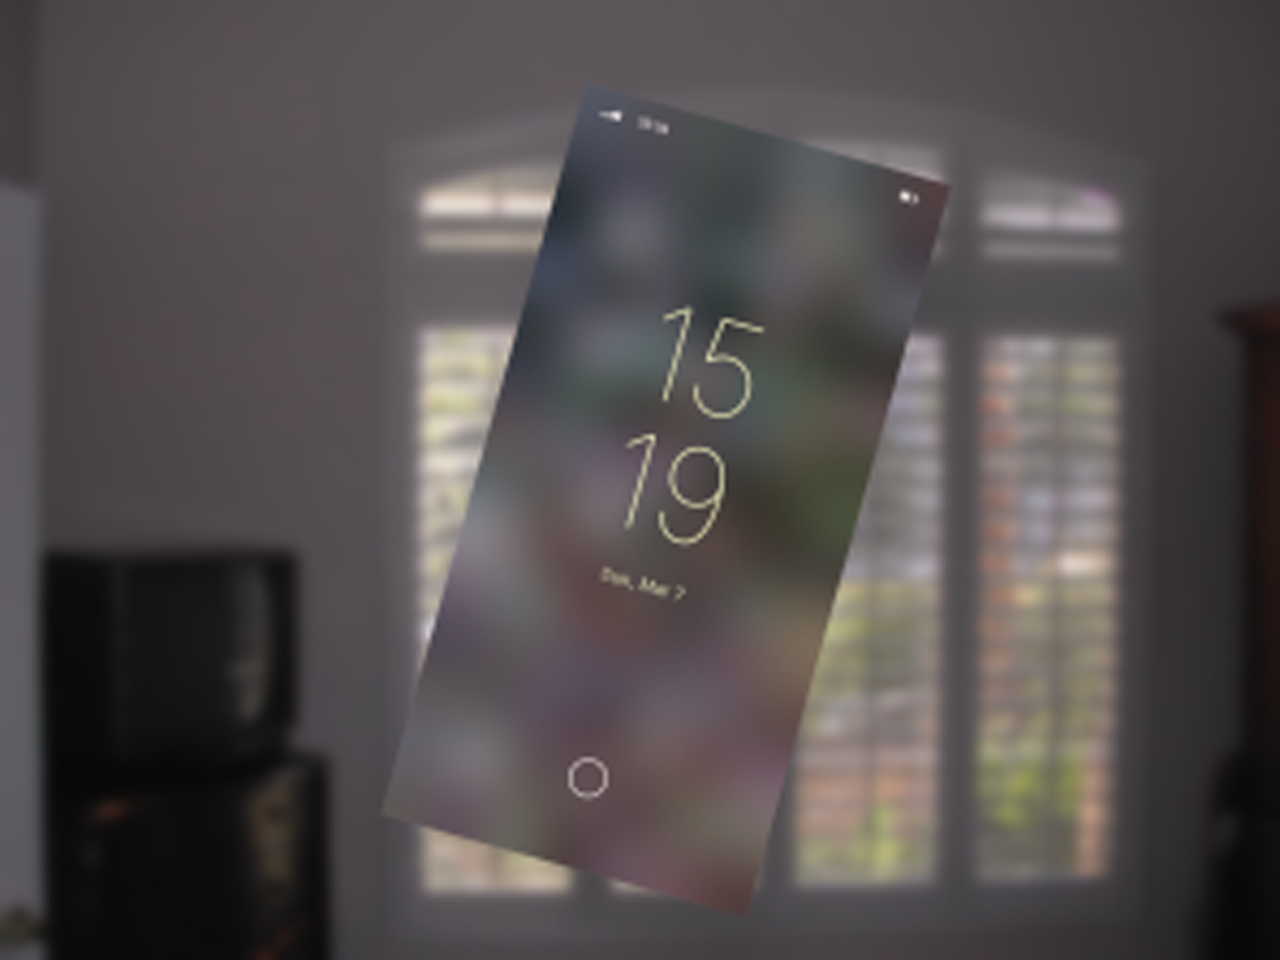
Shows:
{"hour": 15, "minute": 19}
